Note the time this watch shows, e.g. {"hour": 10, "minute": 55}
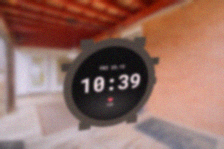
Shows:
{"hour": 10, "minute": 39}
